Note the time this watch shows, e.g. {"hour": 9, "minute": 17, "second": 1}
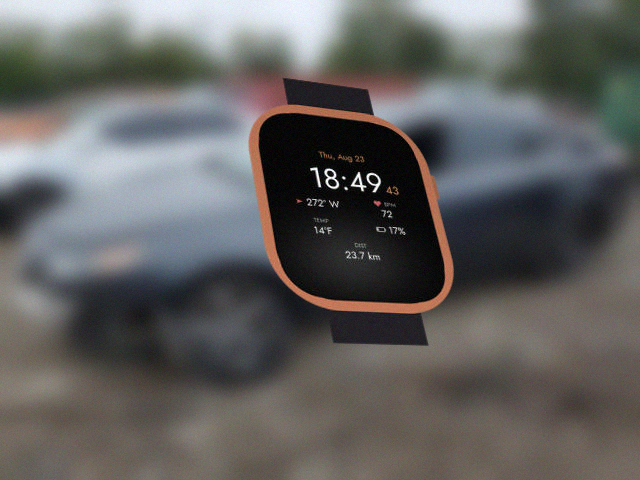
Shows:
{"hour": 18, "minute": 49, "second": 43}
